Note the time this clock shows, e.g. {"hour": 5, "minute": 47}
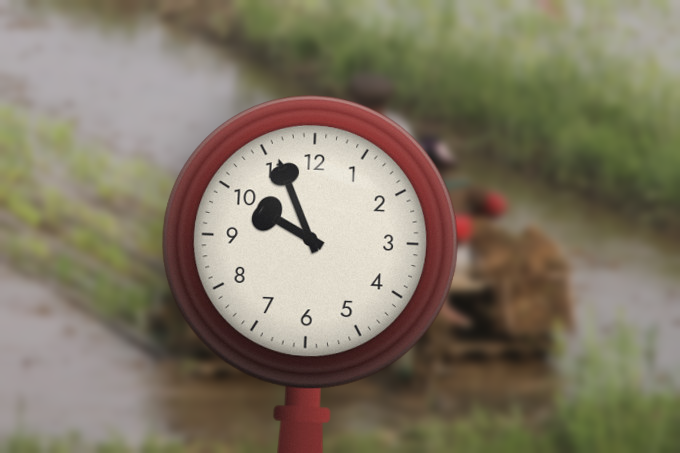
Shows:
{"hour": 9, "minute": 56}
